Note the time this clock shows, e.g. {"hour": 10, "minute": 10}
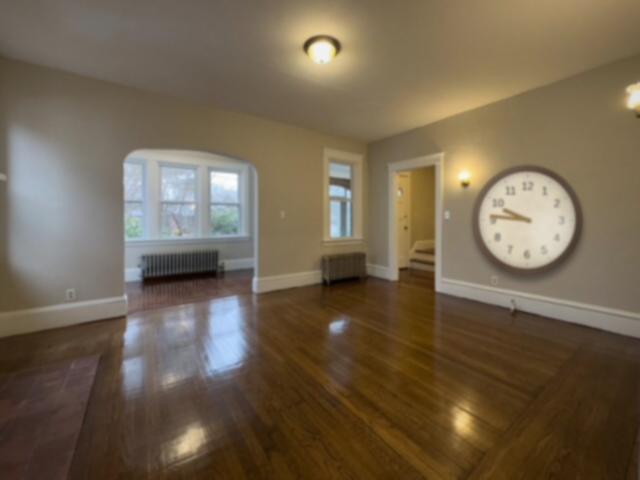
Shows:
{"hour": 9, "minute": 46}
